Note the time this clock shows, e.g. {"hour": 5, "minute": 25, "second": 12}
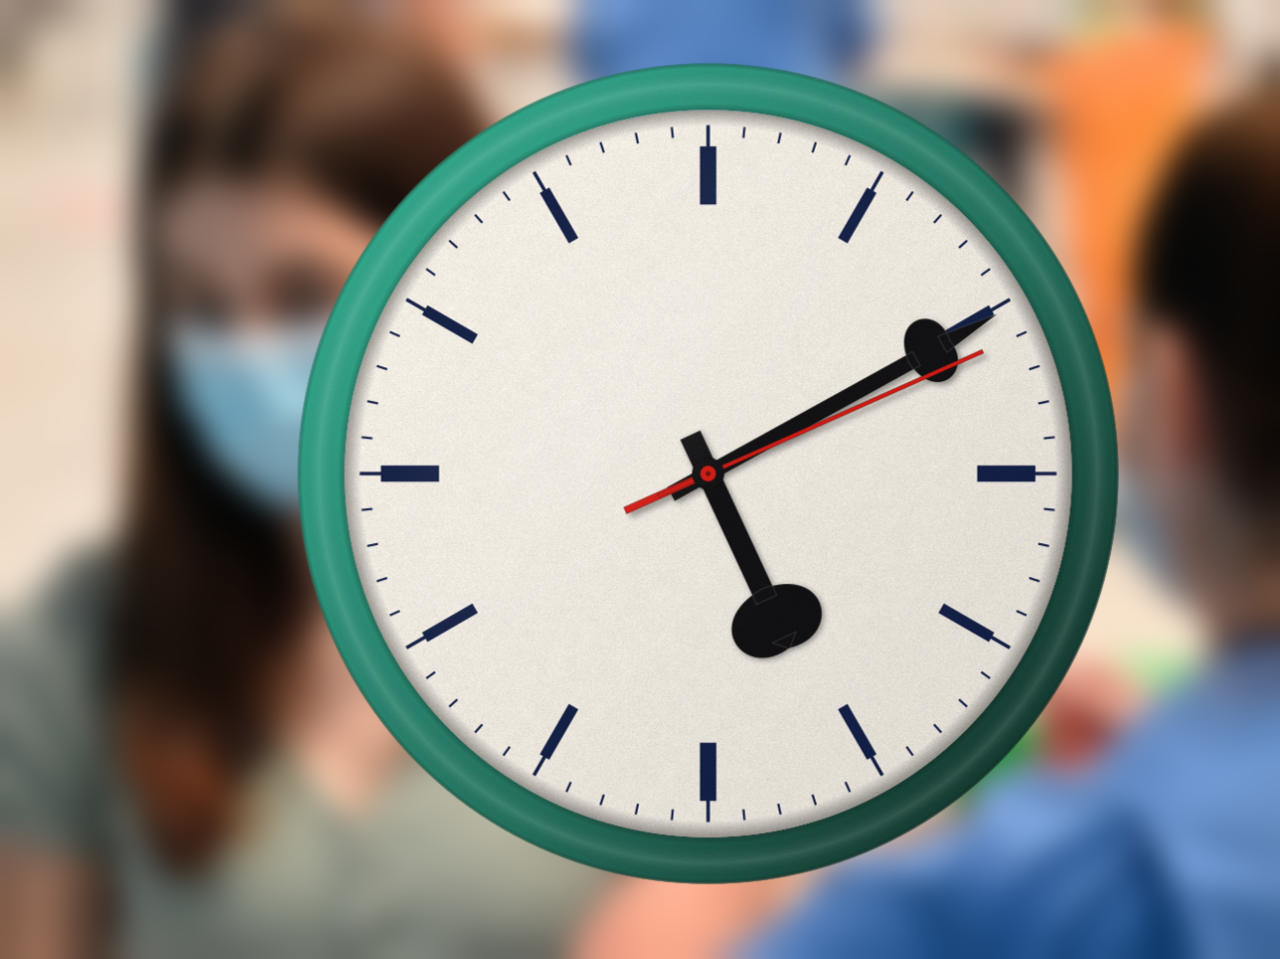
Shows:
{"hour": 5, "minute": 10, "second": 11}
